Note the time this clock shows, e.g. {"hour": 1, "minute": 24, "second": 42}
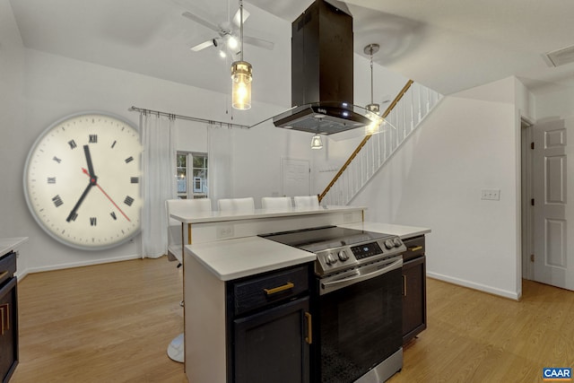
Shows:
{"hour": 11, "minute": 35, "second": 23}
